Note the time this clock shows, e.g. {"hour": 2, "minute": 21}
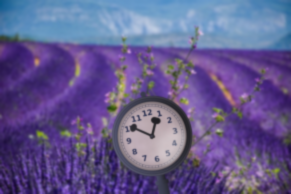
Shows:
{"hour": 12, "minute": 51}
